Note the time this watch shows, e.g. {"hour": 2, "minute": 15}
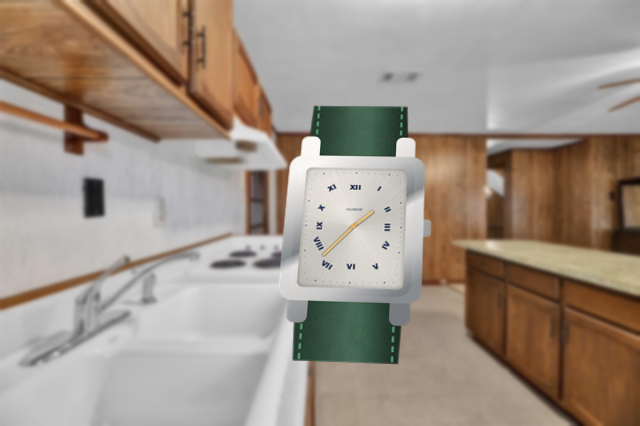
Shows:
{"hour": 1, "minute": 37}
